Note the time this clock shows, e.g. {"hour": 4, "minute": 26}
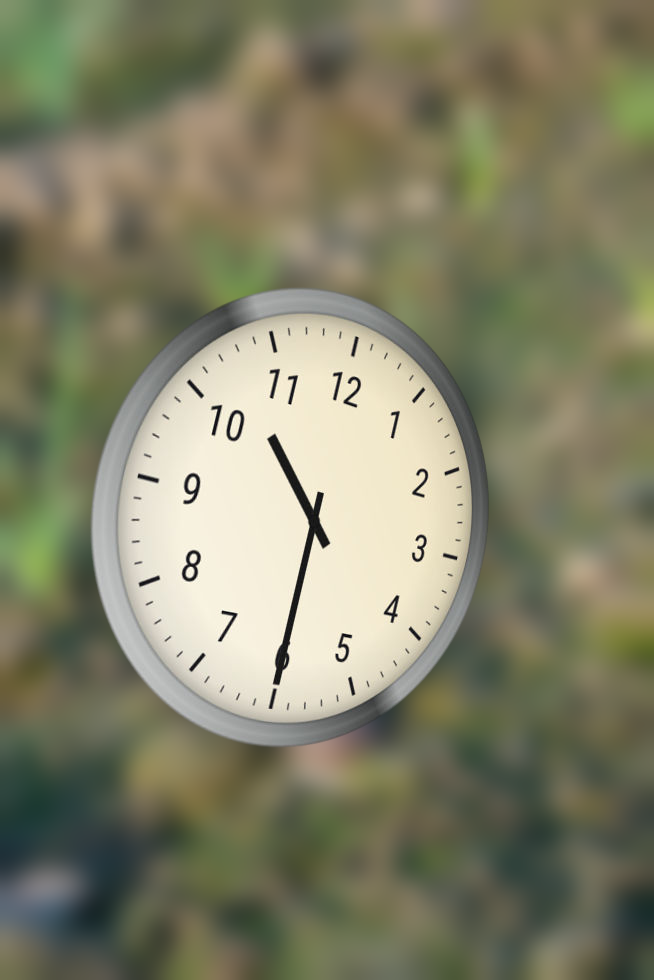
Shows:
{"hour": 10, "minute": 30}
